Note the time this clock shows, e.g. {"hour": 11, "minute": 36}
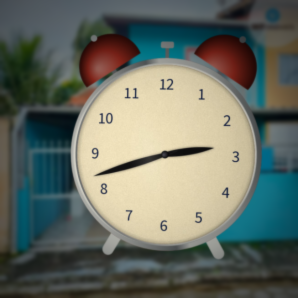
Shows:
{"hour": 2, "minute": 42}
